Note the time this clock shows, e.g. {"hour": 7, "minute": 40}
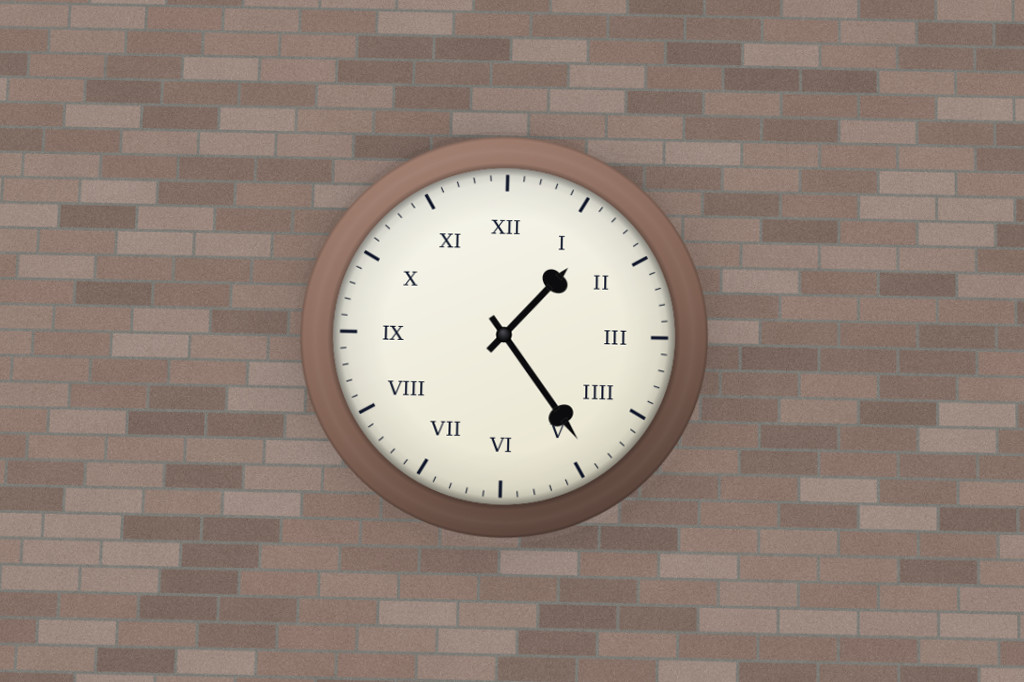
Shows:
{"hour": 1, "minute": 24}
